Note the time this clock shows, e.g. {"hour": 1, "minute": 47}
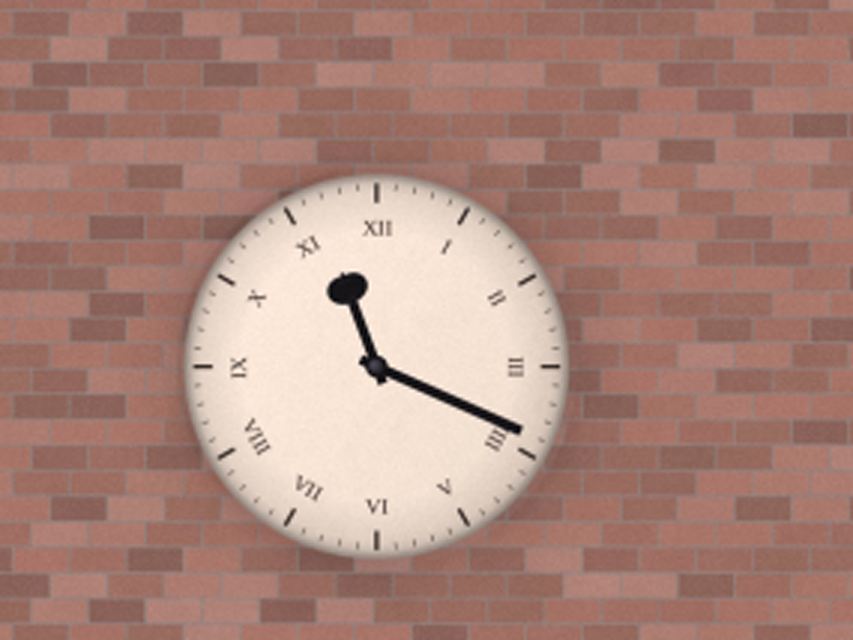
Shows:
{"hour": 11, "minute": 19}
